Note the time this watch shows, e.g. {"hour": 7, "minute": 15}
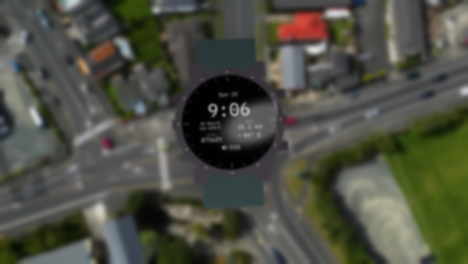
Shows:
{"hour": 9, "minute": 6}
